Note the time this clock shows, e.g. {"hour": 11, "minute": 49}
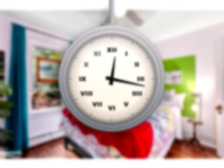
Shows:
{"hour": 12, "minute": 17}
